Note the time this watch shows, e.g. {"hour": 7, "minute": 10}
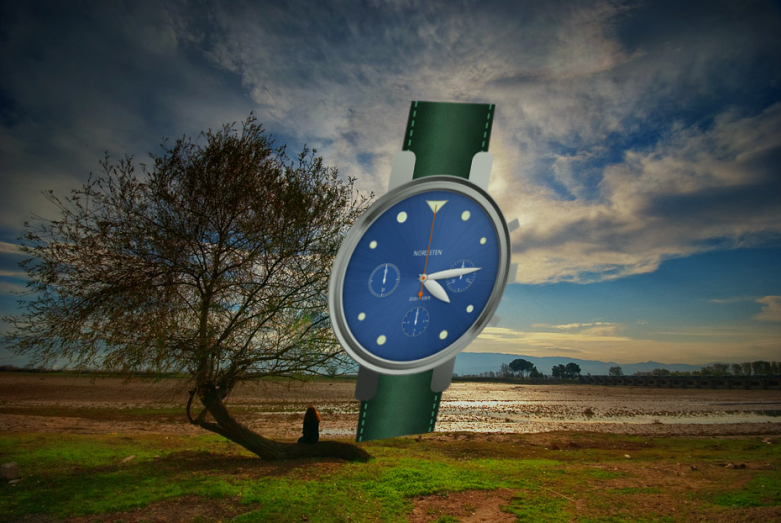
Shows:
{"hour": 4, "minute": 14}
